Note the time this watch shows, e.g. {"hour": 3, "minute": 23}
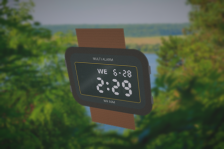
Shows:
{"hour": 2, "minute": 29}
